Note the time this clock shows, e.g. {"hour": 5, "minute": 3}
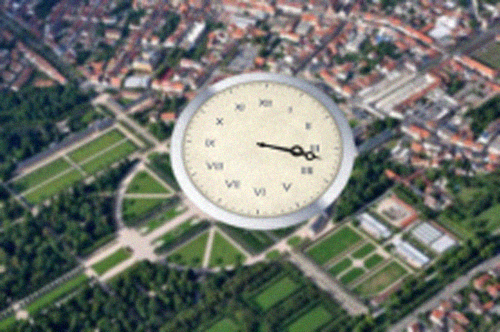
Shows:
{"hour": 3, "minute": 17}
